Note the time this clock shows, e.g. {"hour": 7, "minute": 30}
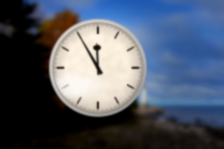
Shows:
{"hour": 11, "minute": 55}
